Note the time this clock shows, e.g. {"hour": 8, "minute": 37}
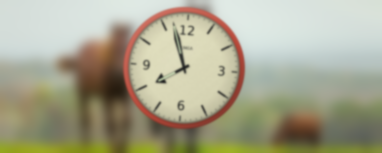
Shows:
{"hour": 7, "minute": 57}
